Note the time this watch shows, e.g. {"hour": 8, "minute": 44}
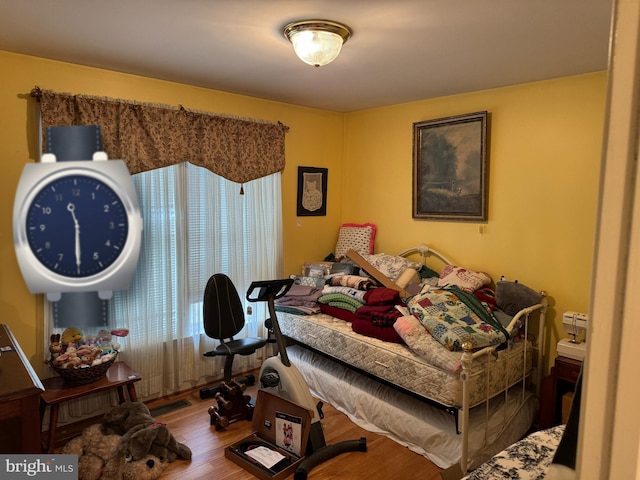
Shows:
{"hour": 11, "minute": 30}
